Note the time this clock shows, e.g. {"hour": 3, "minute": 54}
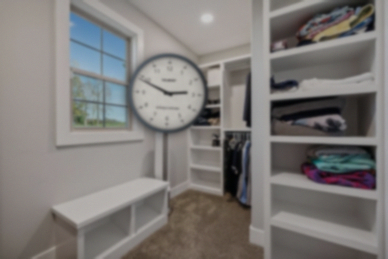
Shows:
{"hour": 2, "minute": 49}
